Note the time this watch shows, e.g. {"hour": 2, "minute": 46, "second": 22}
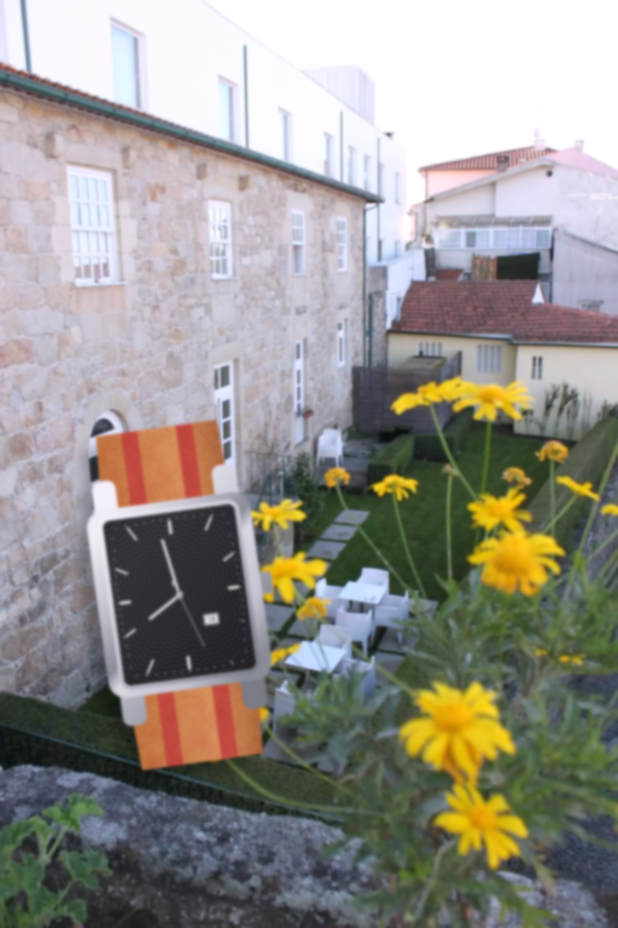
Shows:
{"hour": 7, "minute": 58, "second": 27}
